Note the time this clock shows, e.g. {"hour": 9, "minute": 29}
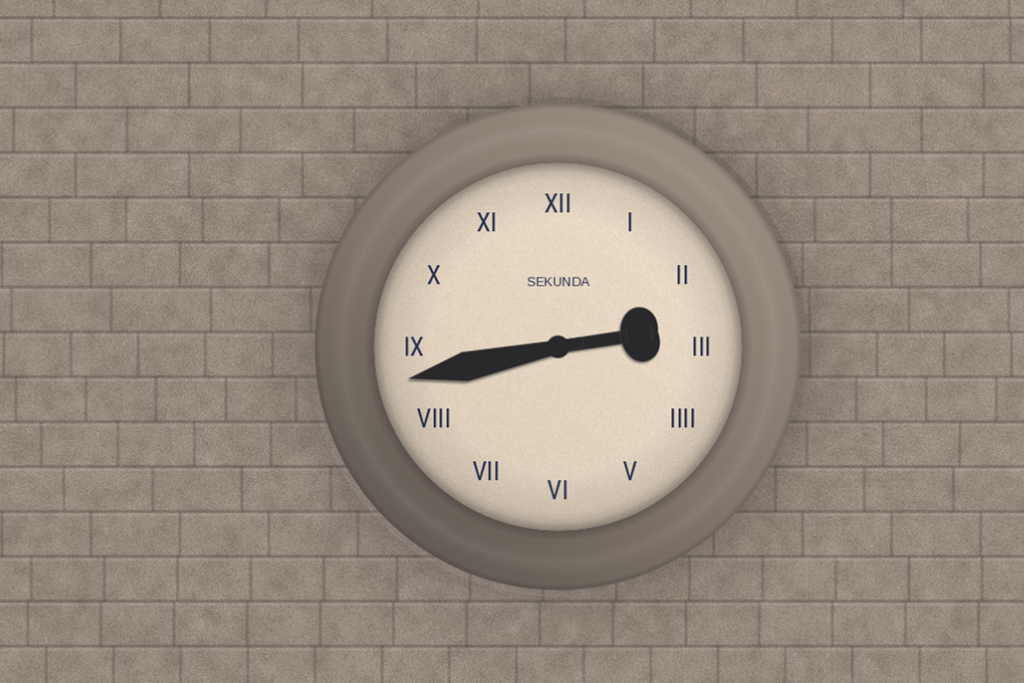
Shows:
{"hour": 2, "minute": 43}
